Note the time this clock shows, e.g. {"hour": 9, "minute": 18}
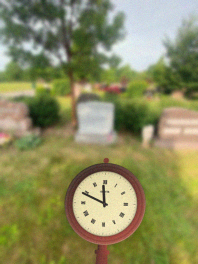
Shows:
{"hour": 11, "minute": 49}
